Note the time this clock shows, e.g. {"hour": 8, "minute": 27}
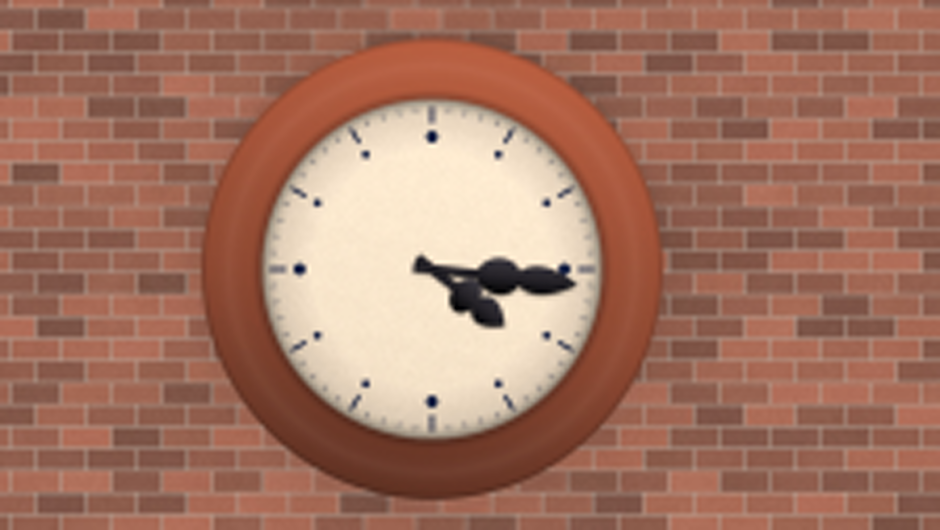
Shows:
{"hour": 4, "minute": 16}
